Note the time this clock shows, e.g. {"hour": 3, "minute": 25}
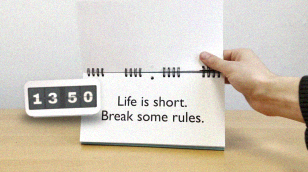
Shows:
{"hour": 13, "minute": 50}
